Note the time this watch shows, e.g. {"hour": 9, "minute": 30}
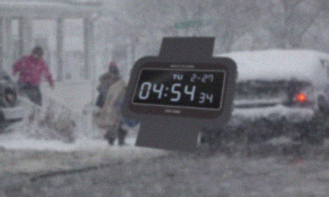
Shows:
{"hour": 4, "minute": 54}
